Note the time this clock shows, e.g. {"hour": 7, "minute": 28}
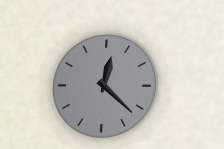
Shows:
{"hour": 12, "minute": 22}
